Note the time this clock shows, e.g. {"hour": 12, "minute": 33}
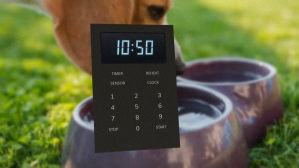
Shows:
{"hour": 10, "minute": 50}
